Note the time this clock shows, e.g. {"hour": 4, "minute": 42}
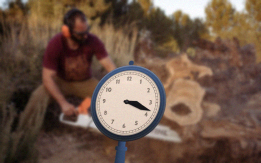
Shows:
{"hour": 3, "minute": 18}
